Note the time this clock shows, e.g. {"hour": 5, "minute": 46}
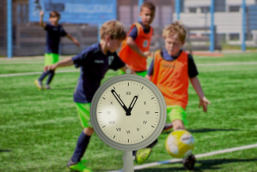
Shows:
{"hour": 12, "minute": 54}
